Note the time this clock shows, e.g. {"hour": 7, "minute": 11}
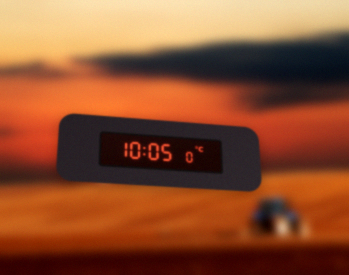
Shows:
{"hour": 10, "minute": 5}
